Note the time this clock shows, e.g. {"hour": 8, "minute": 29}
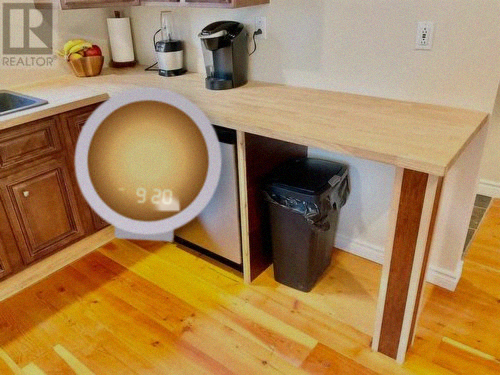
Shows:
{"hour": 9, "minute": 20}
